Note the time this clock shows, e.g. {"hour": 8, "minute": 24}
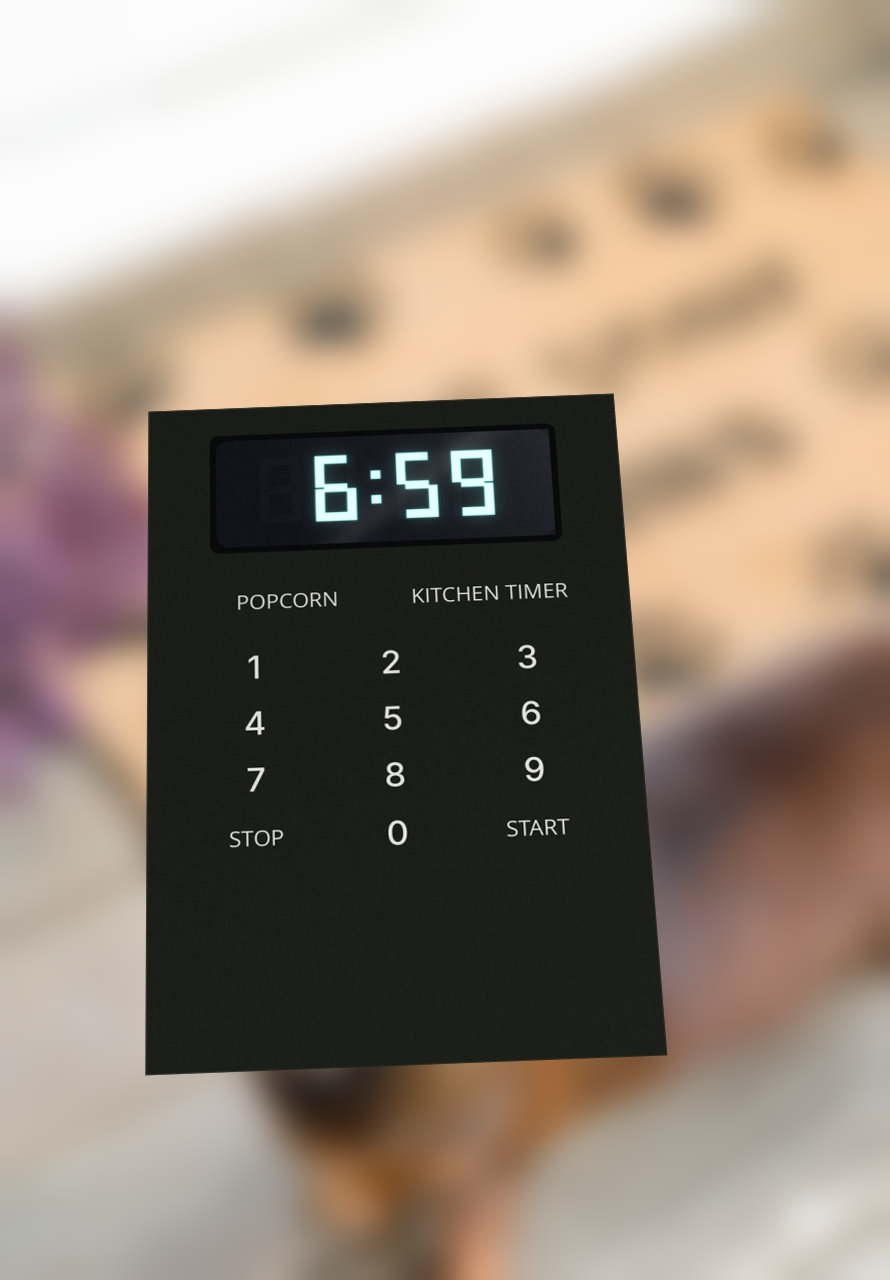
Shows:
{"hour": 6, "minute": 59}
